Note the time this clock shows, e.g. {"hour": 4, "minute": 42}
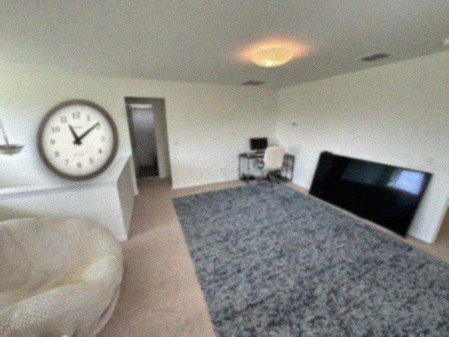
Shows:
{"hour": 11, "minute": 9}
